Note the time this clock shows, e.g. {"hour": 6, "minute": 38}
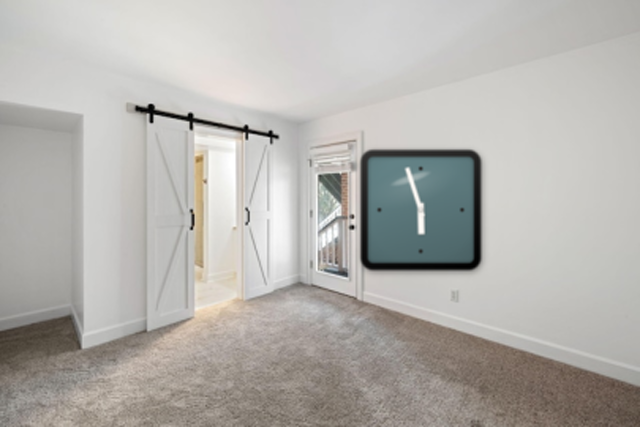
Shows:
{"hour": 5, "minute": 57}
